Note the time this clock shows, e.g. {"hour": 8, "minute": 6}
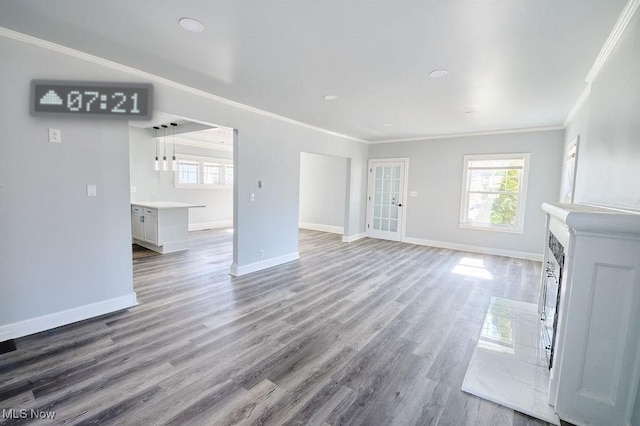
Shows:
{"hour": 7, "minute": 21}
